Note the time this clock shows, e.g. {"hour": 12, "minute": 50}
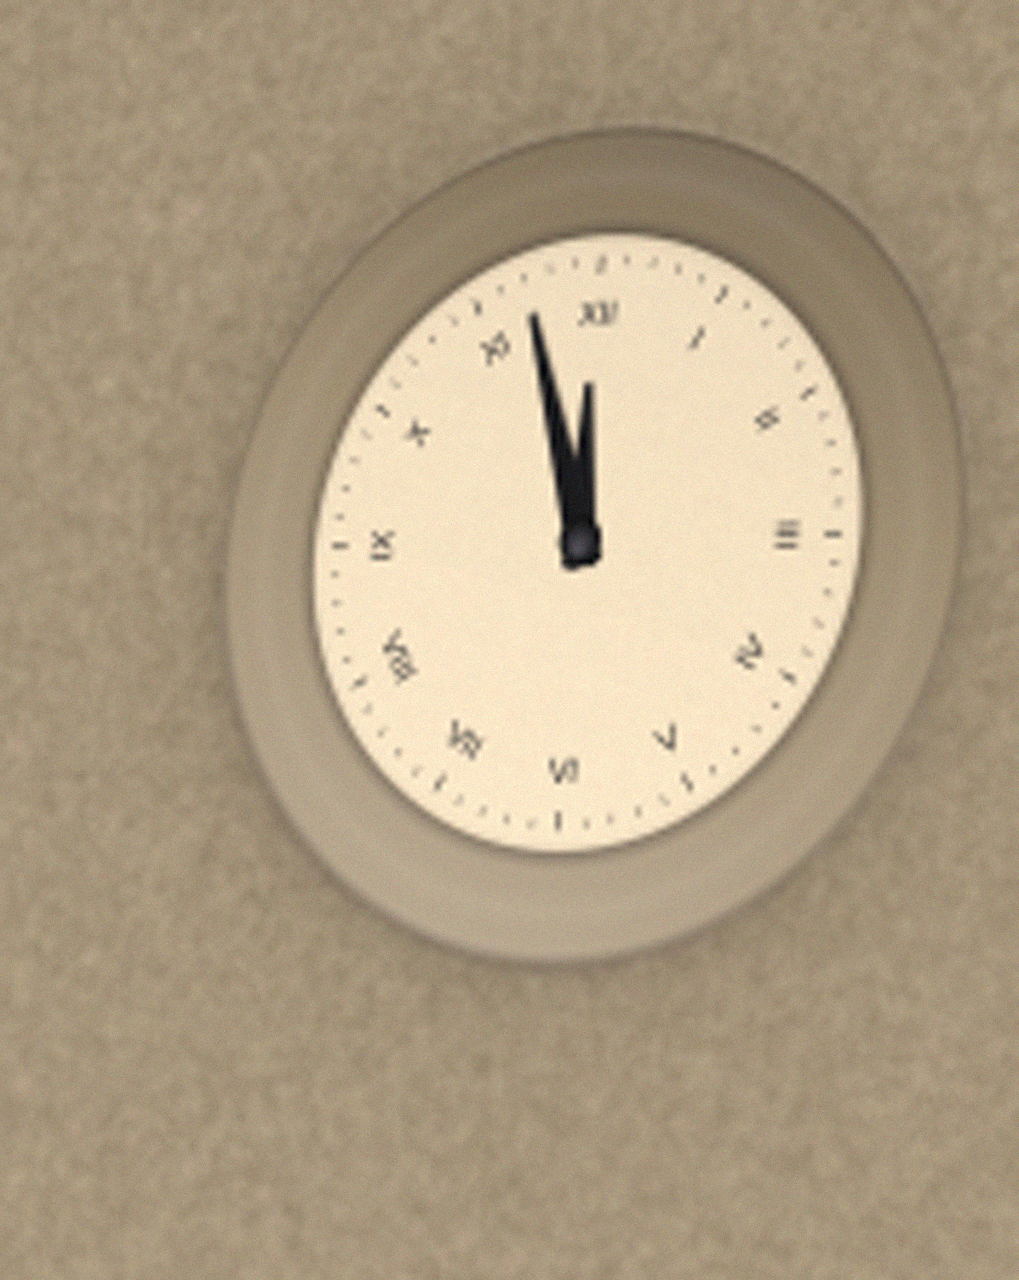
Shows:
{"hour": 11, "minute": 57}
